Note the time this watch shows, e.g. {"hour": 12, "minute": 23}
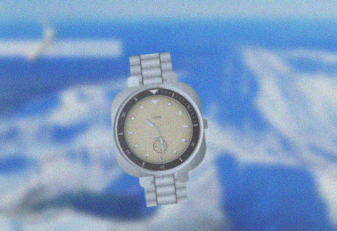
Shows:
{"hour": 10, "minute": 29}
